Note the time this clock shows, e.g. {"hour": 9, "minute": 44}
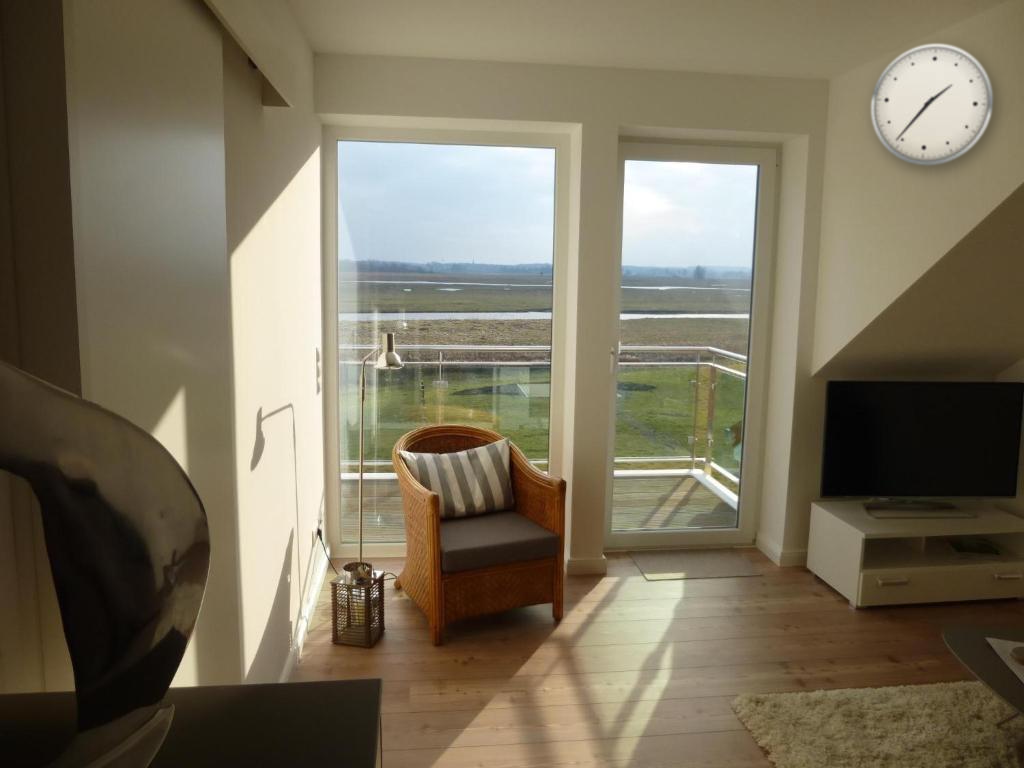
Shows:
{"hour": 1, "minute": 36}
